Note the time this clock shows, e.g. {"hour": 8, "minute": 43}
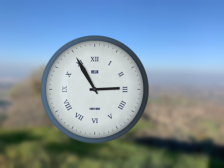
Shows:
{"hour": 2, "minute": 55}
